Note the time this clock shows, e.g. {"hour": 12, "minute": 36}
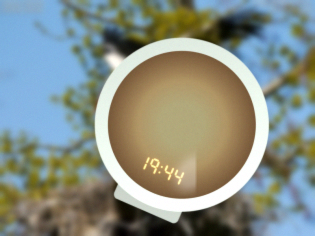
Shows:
{"hour": 19, "minute": 44}
